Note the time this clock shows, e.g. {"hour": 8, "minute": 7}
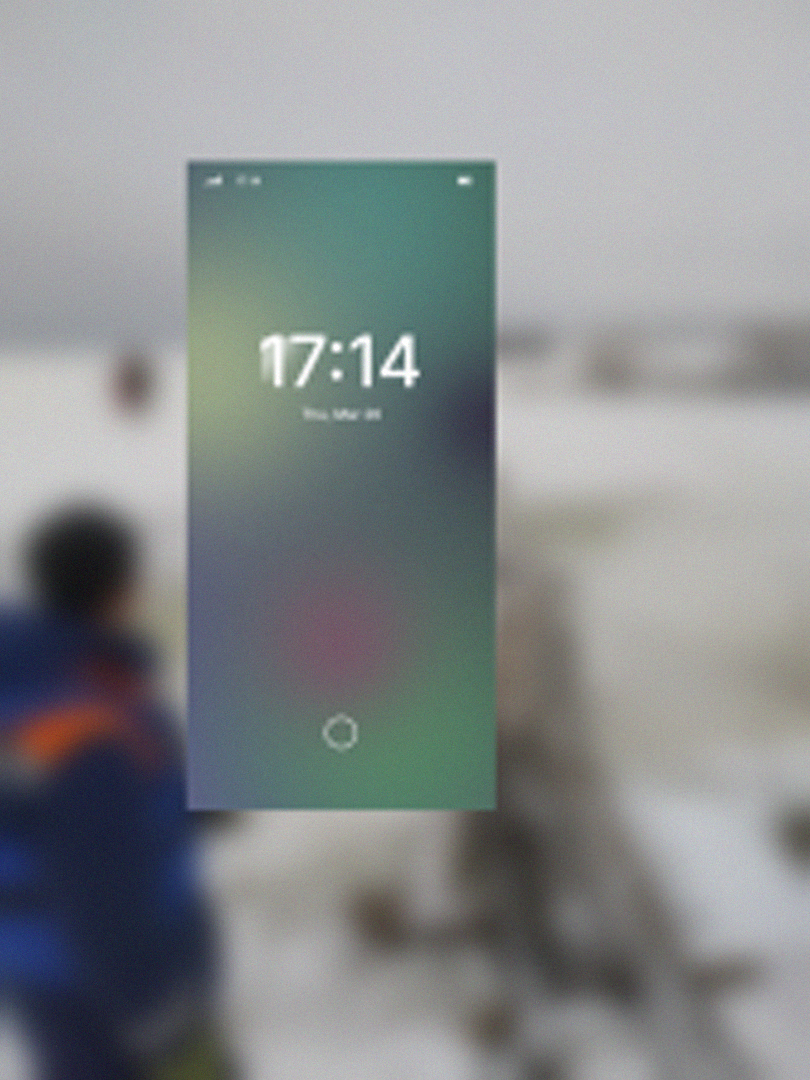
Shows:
{"hour": 17, "minute": 14}
